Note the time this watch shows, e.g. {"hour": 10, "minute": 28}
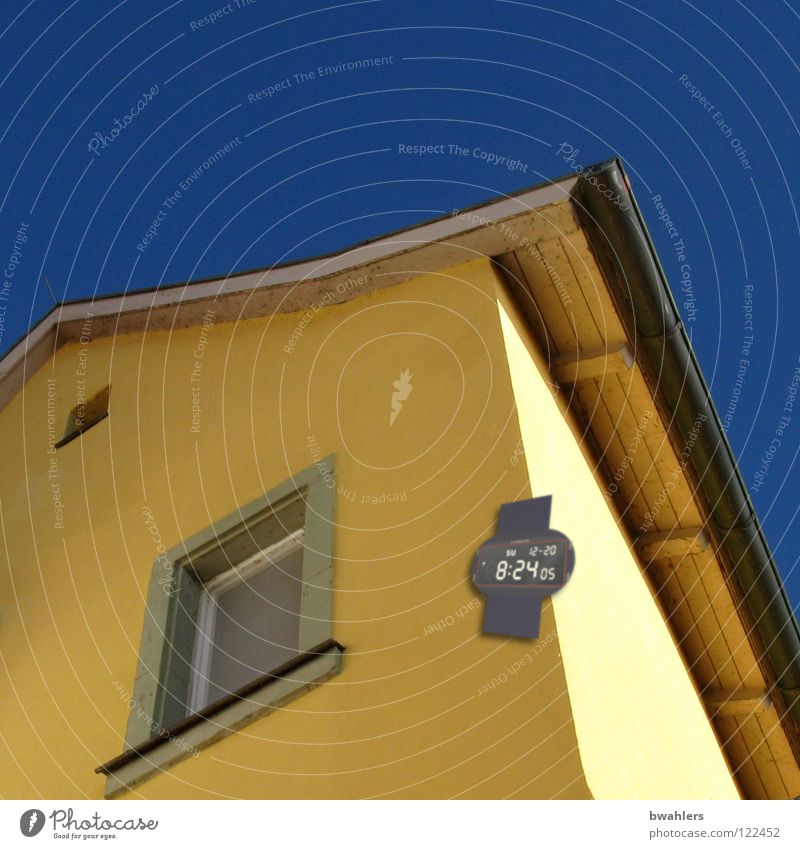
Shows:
{"hour": 8, "minute": 24}
